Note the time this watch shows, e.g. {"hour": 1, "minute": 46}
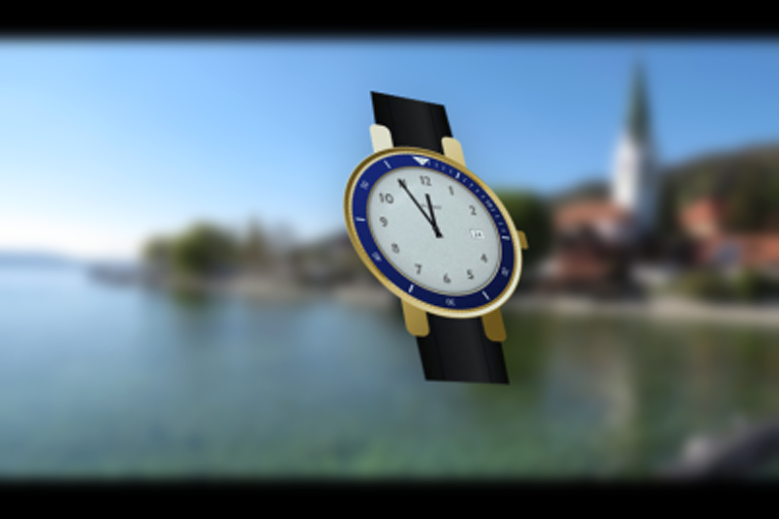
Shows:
{"hour": 11, "minute": 55}
